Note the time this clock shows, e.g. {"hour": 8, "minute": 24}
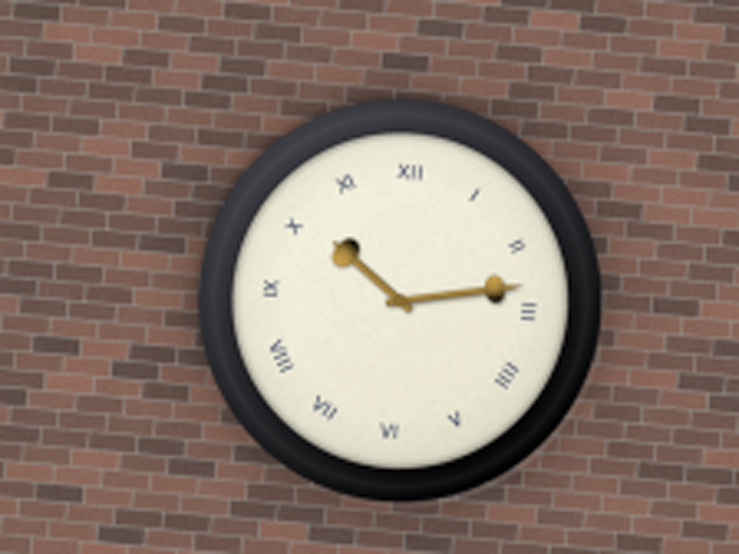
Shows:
{"hour": 10, "minute": 13}
